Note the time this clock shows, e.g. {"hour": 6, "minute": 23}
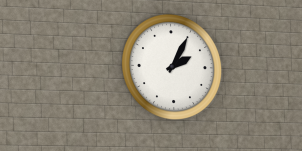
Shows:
{"hour": 2, "minute": 5}
